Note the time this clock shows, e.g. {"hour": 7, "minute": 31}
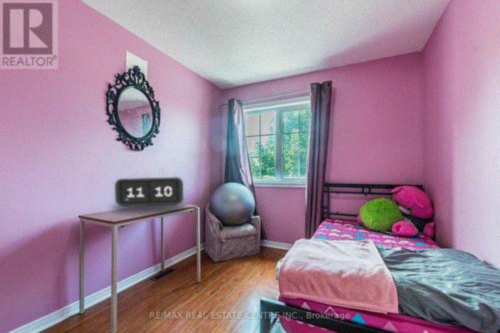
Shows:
{"hour": 11, "minute": 10}
